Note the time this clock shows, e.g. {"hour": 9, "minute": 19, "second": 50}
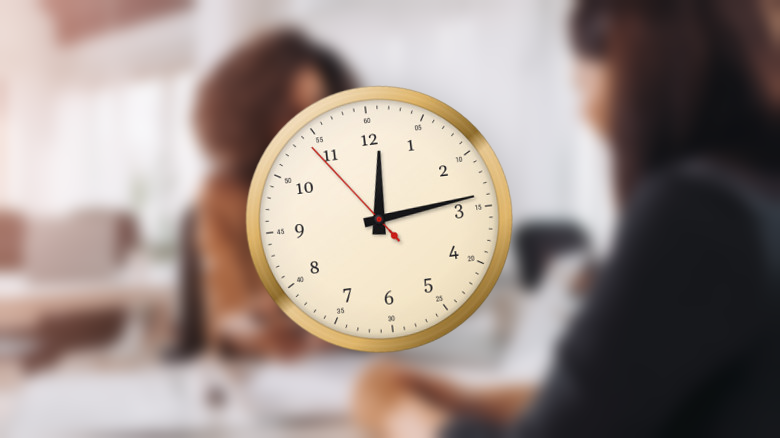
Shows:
{"hour": 12, "minute": 13, "second": 54}
